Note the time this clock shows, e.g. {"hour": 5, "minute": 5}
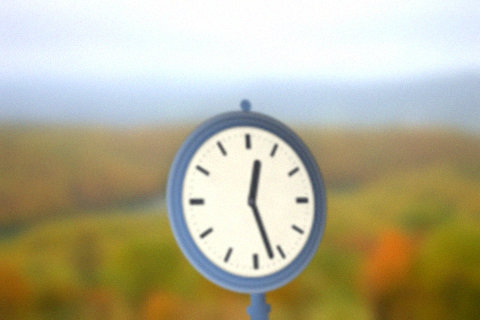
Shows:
{"hour": 12, "minute": 27}
